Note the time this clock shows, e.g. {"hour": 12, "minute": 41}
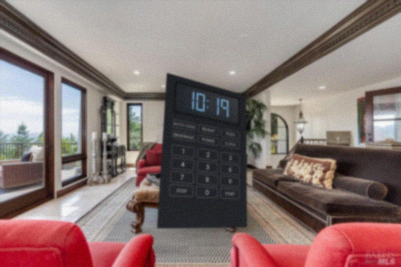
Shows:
{"hour": 10, "minute": 19}
